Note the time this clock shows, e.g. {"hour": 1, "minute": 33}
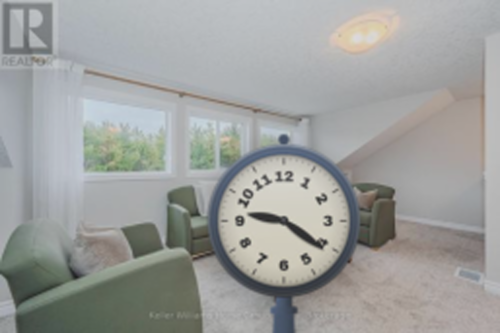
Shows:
{"hour": 9, "minute": 21}
